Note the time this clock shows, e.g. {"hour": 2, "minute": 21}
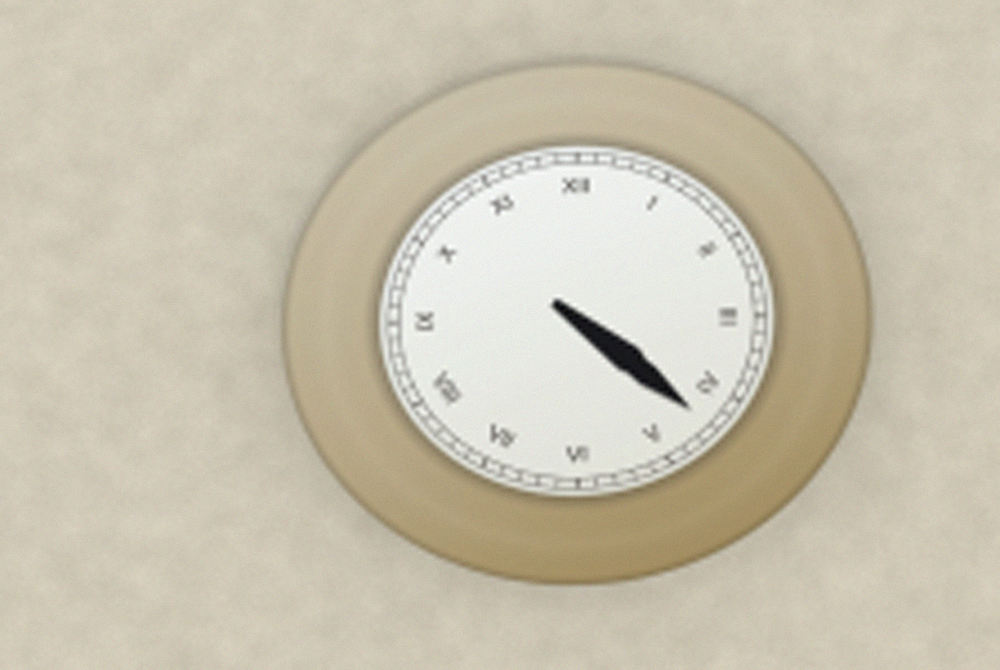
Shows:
{"hour": 4, "minute": 22}
